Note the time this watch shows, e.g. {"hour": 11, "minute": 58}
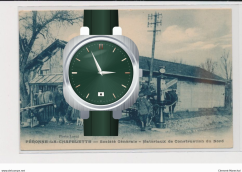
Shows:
{"hour": 2, "minute": 56}
